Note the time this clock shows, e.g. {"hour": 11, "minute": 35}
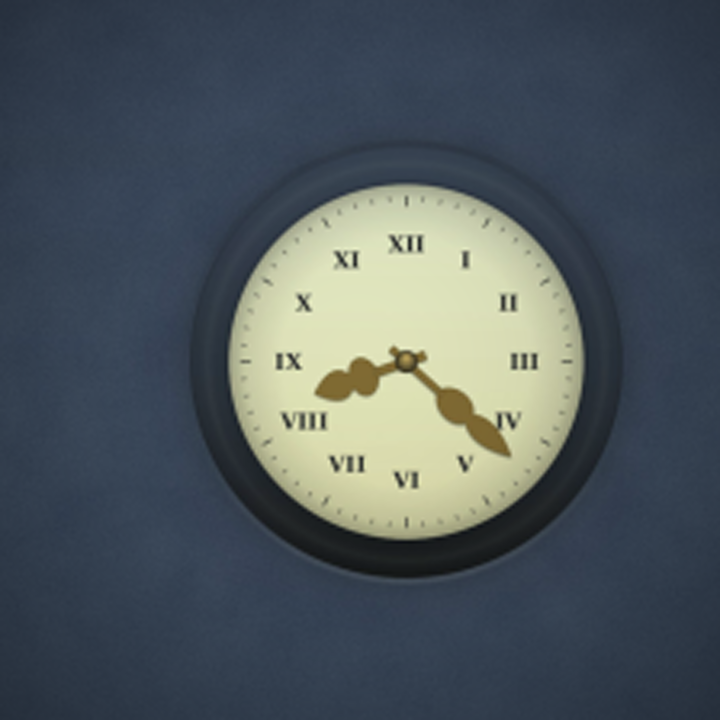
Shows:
{"hour": 8, "minute": 22}
